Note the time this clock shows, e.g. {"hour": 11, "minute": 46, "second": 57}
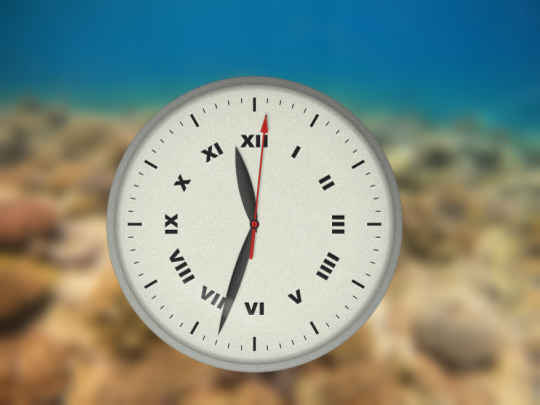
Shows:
{"hour": 11, "minute": 33, "second": 1}
